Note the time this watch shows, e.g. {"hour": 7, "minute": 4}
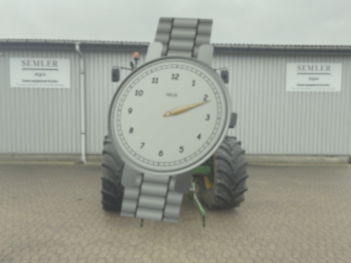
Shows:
{"hour": 2, "minute": 11}
